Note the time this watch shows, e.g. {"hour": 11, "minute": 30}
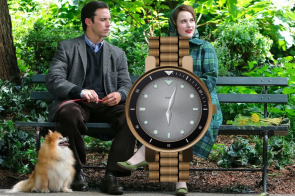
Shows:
{"hour": 6, "minute": 3}
